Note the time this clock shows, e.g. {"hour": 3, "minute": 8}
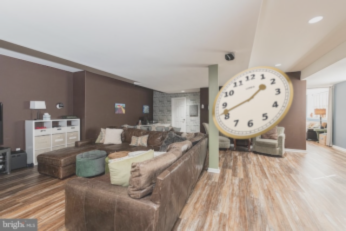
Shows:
{"hour": 1, "minute": 42}
